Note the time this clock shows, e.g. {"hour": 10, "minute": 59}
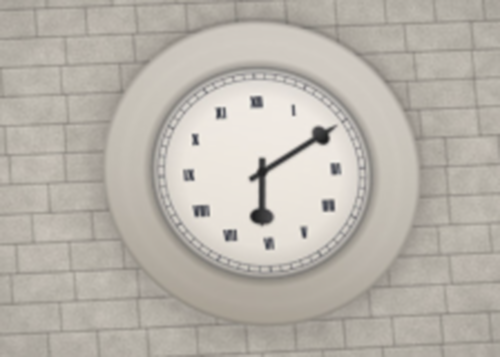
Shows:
{"hour": 6, "minute": 10}
